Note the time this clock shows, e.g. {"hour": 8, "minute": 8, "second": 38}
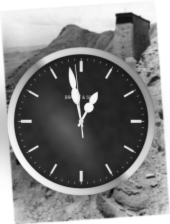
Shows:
{"hour": 12, "minute": 57, "second": 59}
